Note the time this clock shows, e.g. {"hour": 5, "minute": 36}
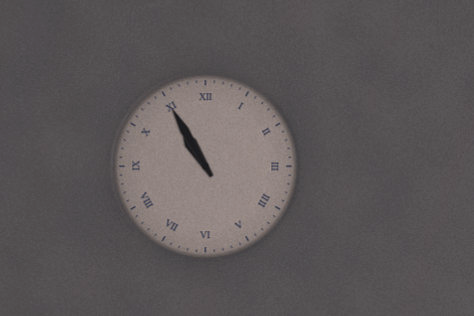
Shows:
{"hour": 10, "minute": 55}
